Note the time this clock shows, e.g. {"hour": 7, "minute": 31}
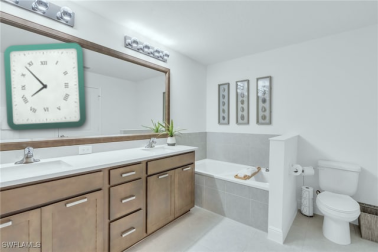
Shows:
{"hour": 7, "minute": 53}
